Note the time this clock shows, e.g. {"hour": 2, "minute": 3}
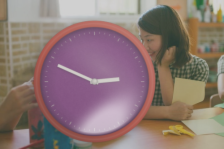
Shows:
{"hour": 2, "minute": 49}
